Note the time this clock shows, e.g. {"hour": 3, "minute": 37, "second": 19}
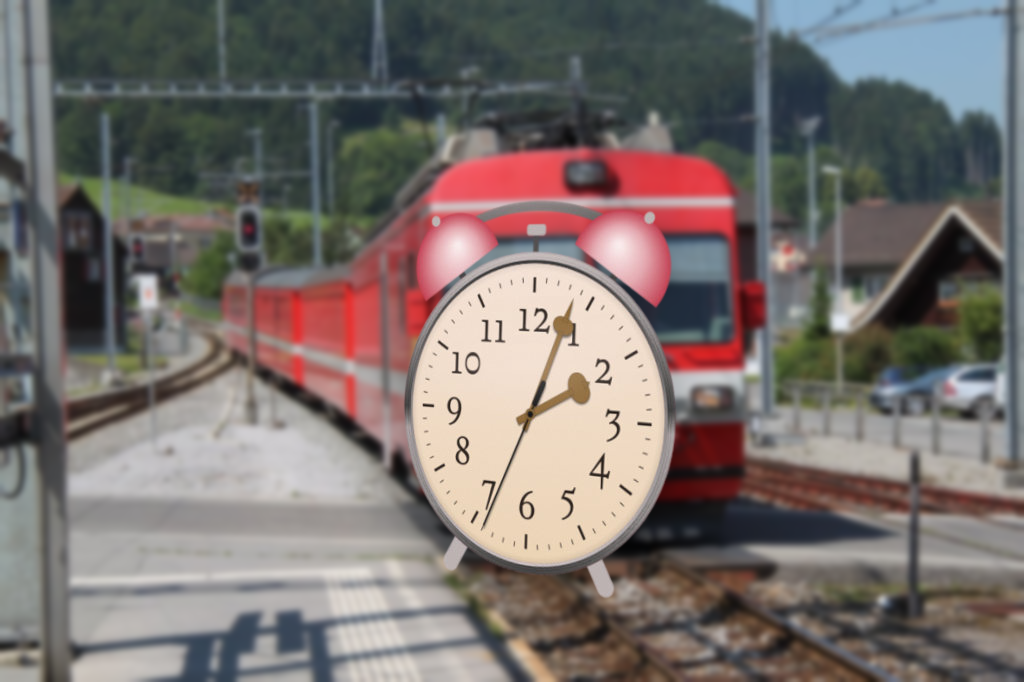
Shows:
{"hour": 2, "minute": 3, "second": 34}
